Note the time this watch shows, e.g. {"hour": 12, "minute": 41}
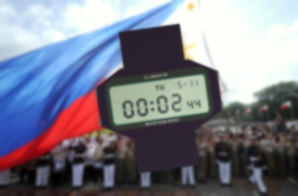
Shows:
{"hour": 0, "minute": 2}
